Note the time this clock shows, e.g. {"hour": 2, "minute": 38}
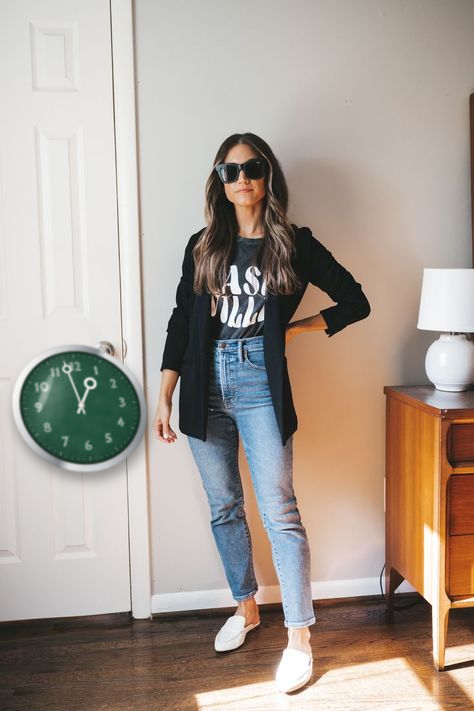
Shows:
{"hour": 12, "minute": 58}
